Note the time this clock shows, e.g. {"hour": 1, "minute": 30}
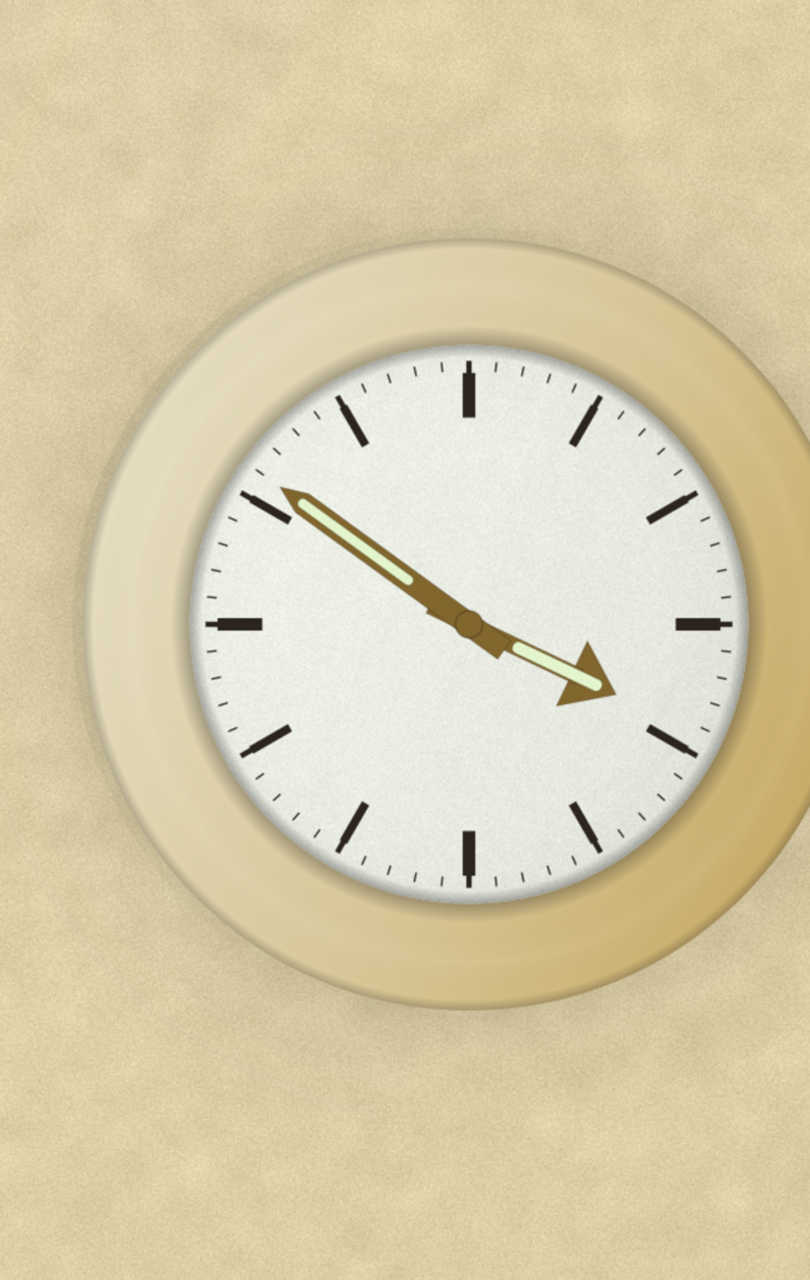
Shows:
{"hour": 3, "minute": 51}
